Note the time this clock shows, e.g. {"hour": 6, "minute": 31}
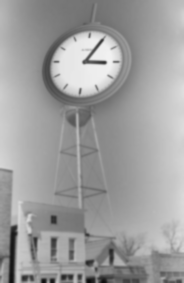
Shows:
{"hour": 3, "minute": 5}
